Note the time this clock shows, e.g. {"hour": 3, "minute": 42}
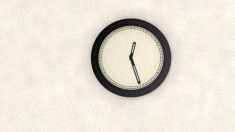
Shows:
{"hour": 12, "minute": 27}
